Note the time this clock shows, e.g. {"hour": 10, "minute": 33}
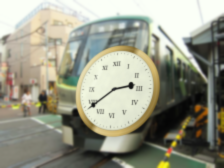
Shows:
{"hour": 2, "minute": 39}
